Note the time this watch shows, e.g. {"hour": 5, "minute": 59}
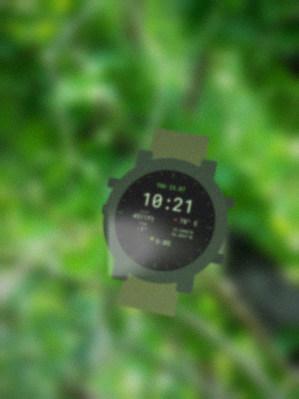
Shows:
{"hour": 10, "minute": 21}
